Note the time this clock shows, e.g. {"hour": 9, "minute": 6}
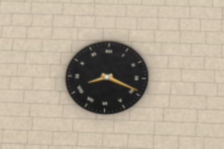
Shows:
{"hour": 8, "minute": 19}
